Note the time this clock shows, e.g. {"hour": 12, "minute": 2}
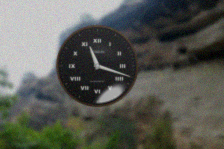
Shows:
{"hour": 11, "minute": 18}
